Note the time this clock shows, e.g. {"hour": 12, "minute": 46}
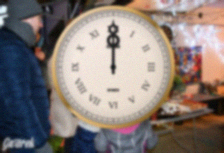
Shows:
{"hour": 12, "minute": 0}
